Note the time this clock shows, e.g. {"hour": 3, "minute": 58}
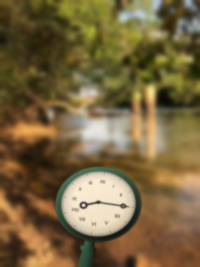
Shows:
{"hour": 8, "minute": 15}
